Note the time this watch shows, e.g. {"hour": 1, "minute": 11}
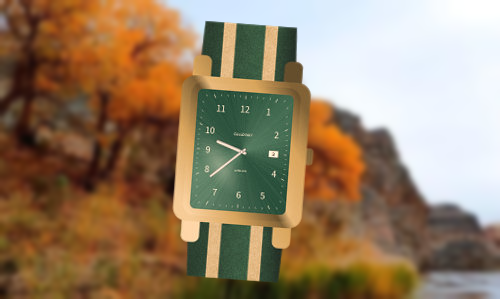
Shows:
{"hour": 9, "minute": 38}
